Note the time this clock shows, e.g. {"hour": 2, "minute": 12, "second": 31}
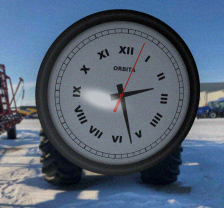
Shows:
{"hour": 2, "minute": 27, "second": 3}
